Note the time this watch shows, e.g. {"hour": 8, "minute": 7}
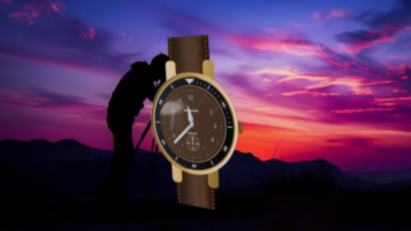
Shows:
{"hour": 11, "minute": 38}
